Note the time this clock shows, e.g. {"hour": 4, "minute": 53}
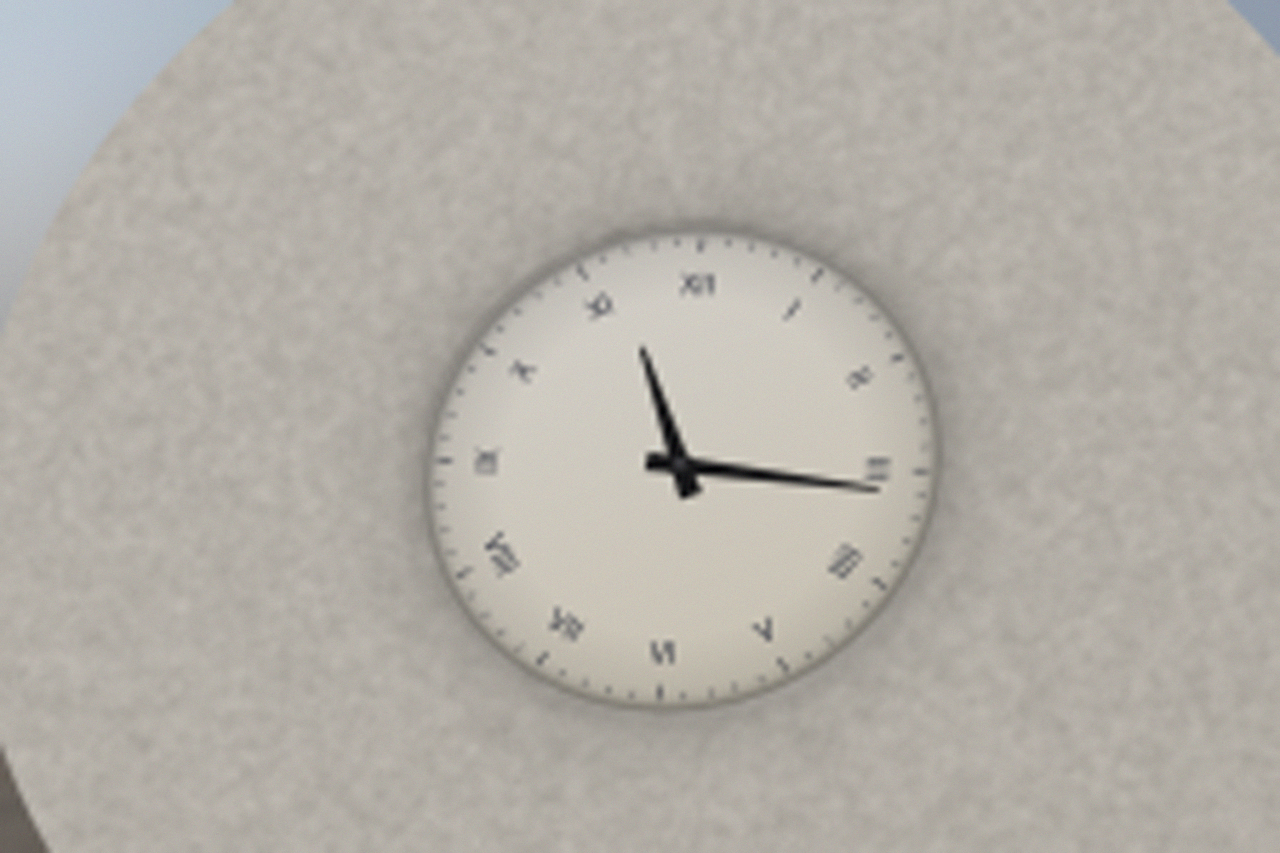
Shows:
{"hour": 11, "minute": 16}
